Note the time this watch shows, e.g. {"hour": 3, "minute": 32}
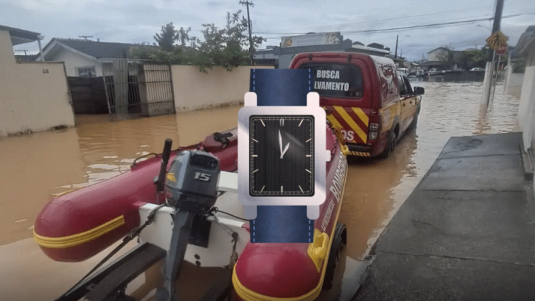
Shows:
{"hour": 12, "minute": 59}
